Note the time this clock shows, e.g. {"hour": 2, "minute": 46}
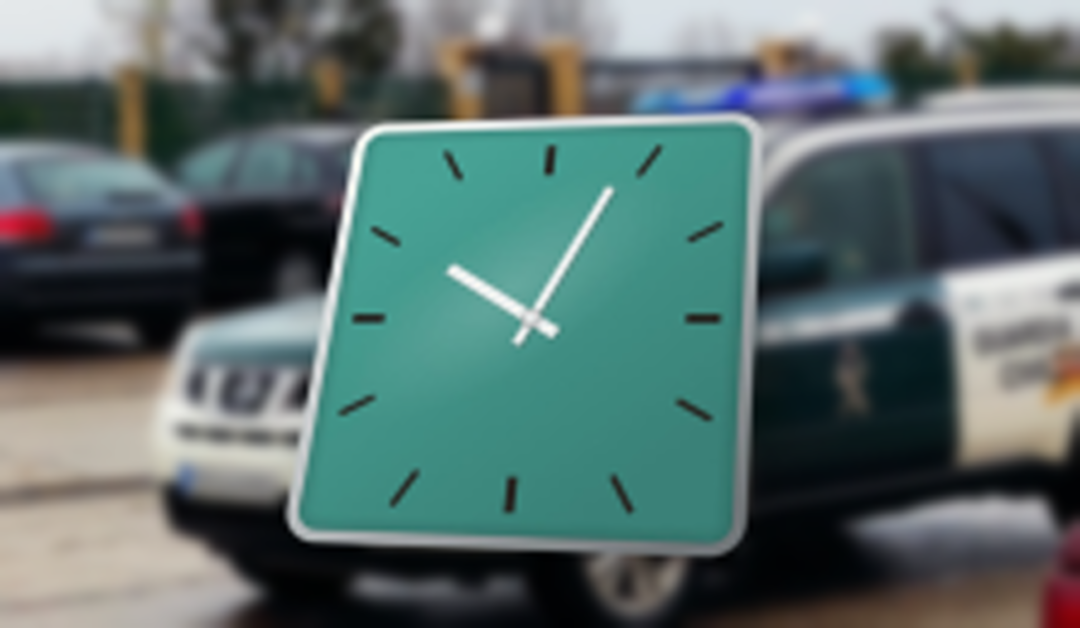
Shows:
{"hour": 10, "minute": 4}
